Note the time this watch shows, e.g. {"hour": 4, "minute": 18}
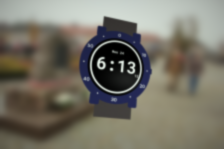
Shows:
{"hour": 6, "minute": 13}
